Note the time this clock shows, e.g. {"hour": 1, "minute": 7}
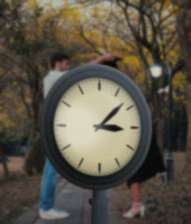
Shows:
{"hour": 3, "minute": 8}
